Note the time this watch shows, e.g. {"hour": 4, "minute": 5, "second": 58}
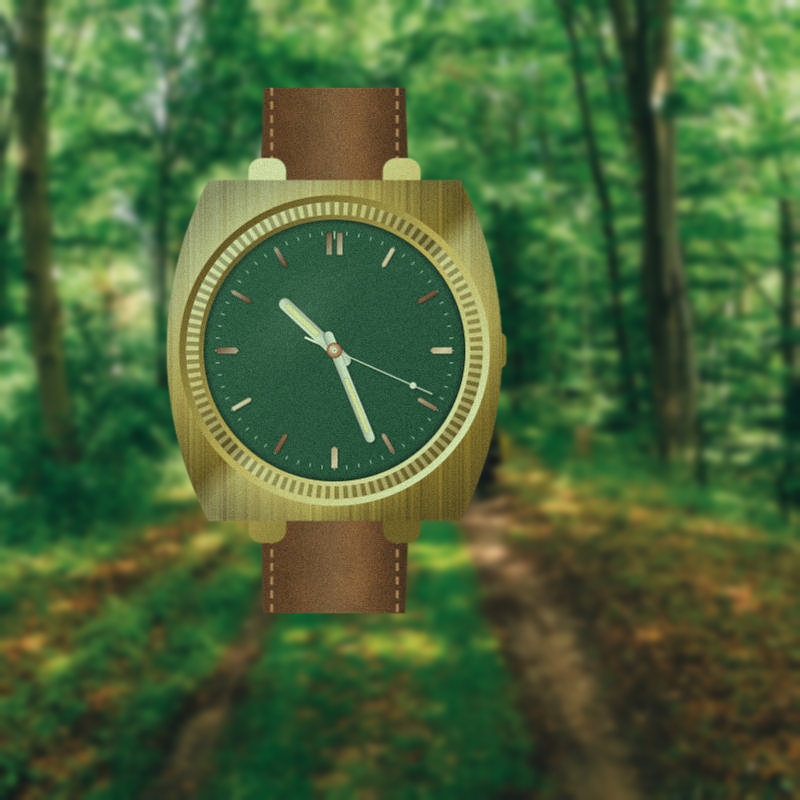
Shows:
{"hour": 10, "minute": 26, "second": 19}
